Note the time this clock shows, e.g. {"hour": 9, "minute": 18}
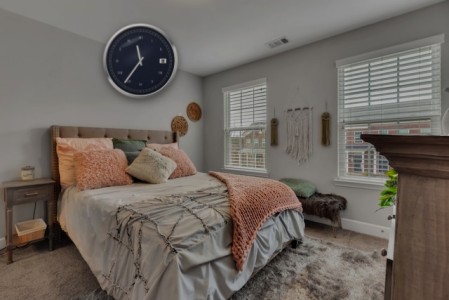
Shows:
{"hour": 11, "minute": 36}
